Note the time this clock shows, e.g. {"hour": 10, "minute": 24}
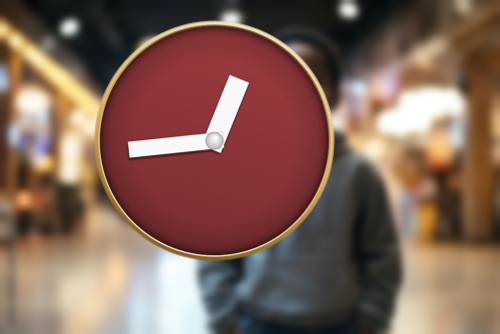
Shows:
{"hour": 12, "minute": 44}
